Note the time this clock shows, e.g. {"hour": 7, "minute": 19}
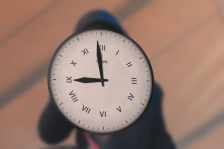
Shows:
{"hour": 8, "minute": 59}
